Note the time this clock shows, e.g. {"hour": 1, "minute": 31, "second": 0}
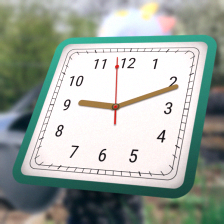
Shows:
{"hour": 9, "minute": 10, "second": 58}
